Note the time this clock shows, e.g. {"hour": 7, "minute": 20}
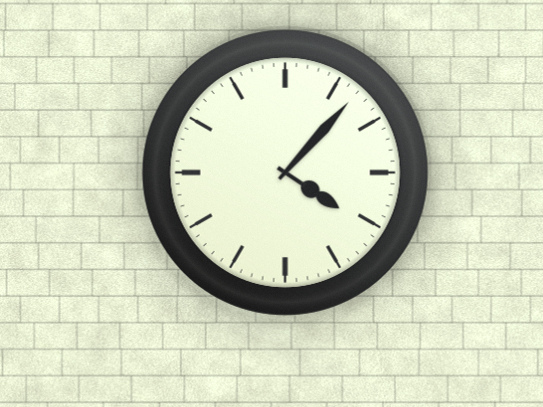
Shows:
{"hour": 4, "minute": 7}
